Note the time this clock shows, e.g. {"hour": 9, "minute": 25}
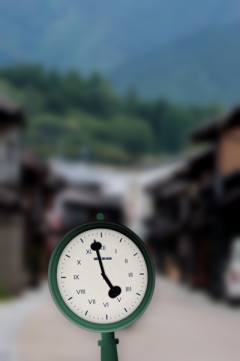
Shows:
{"hour": 4, "minute": 58}
